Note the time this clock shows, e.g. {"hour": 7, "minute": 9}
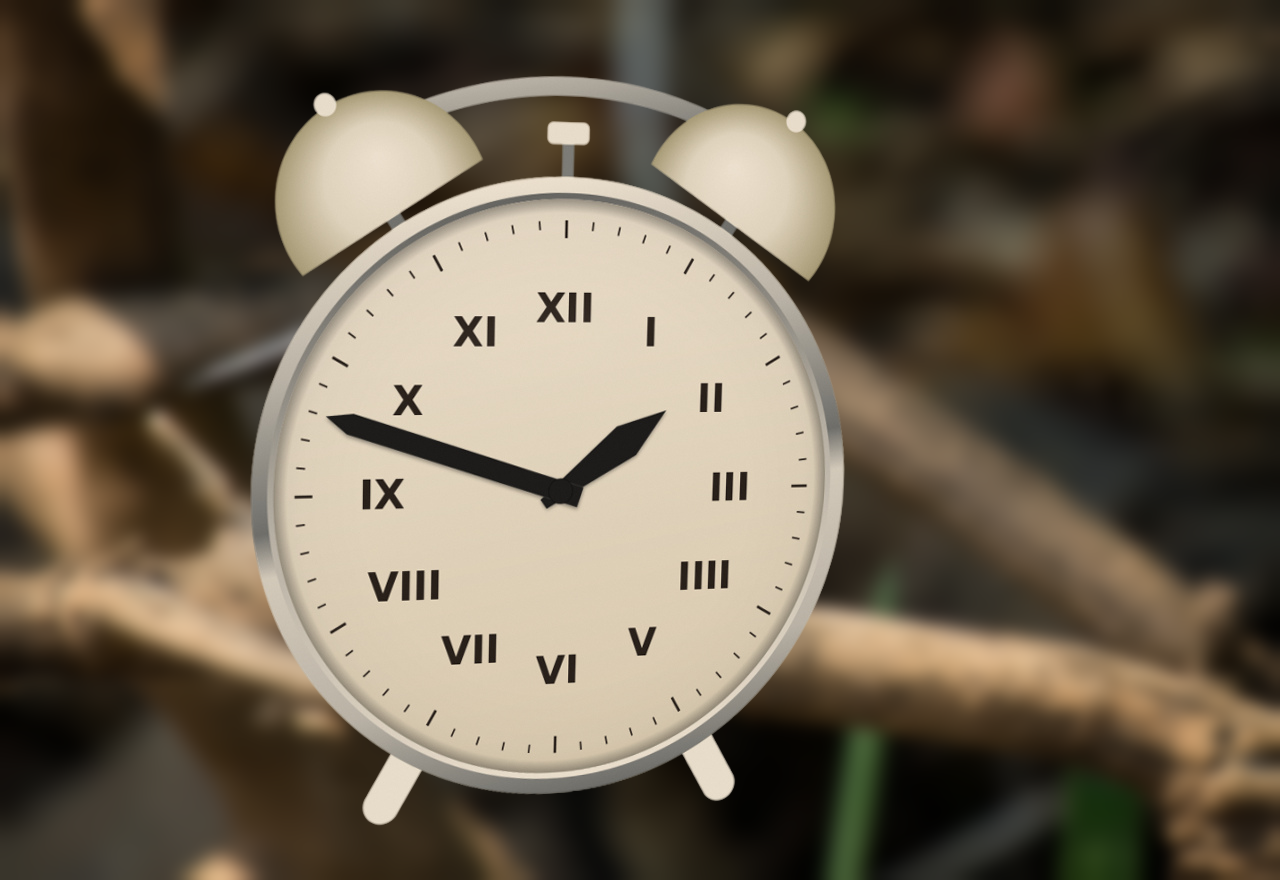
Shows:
{"hour": 1, "minute": 48}
